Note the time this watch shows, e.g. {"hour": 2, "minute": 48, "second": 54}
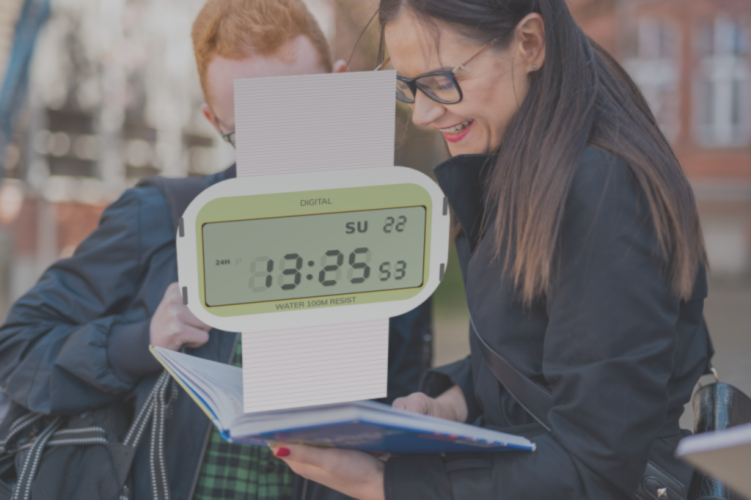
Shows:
{"hour": 13, "minute": 25, "second": 53}
